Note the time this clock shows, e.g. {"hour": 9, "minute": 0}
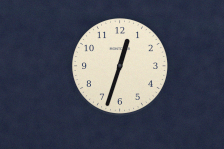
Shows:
{"hour": 12, "minute": 33}
